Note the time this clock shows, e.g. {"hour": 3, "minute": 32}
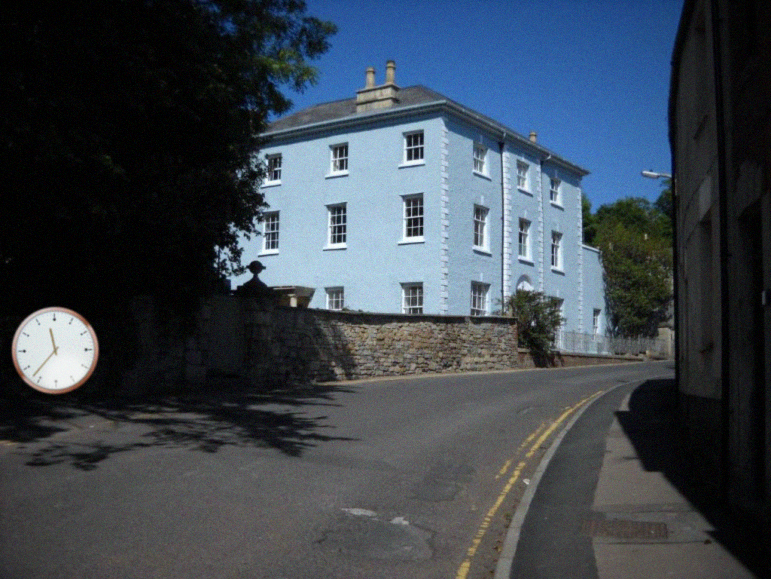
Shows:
{"hour": 11, "minute": 37}
